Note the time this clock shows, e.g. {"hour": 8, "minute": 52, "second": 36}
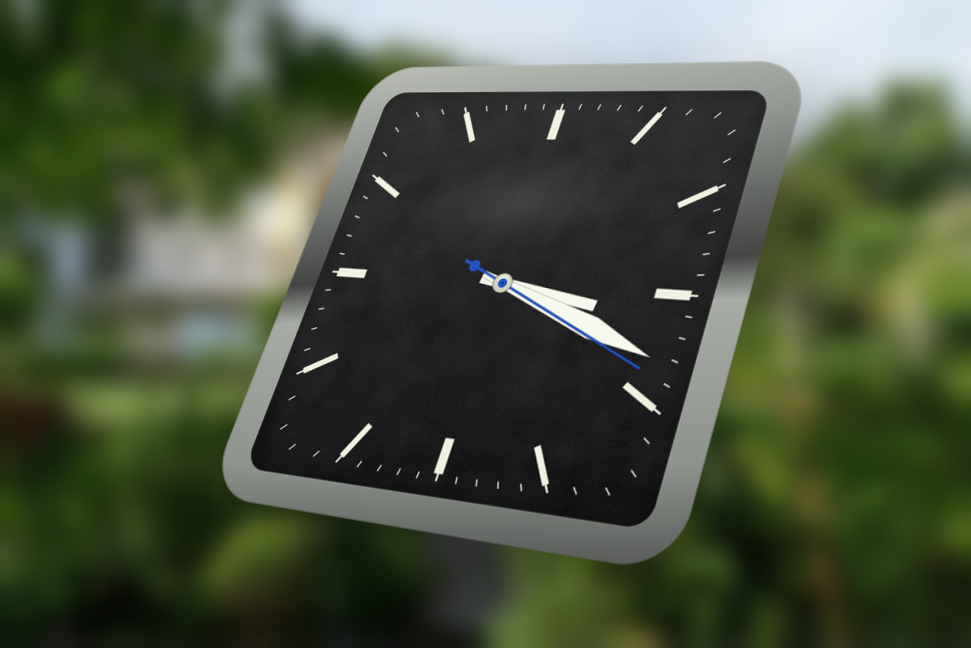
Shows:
{"hour": 3, "minute": 18, "second": 19}
